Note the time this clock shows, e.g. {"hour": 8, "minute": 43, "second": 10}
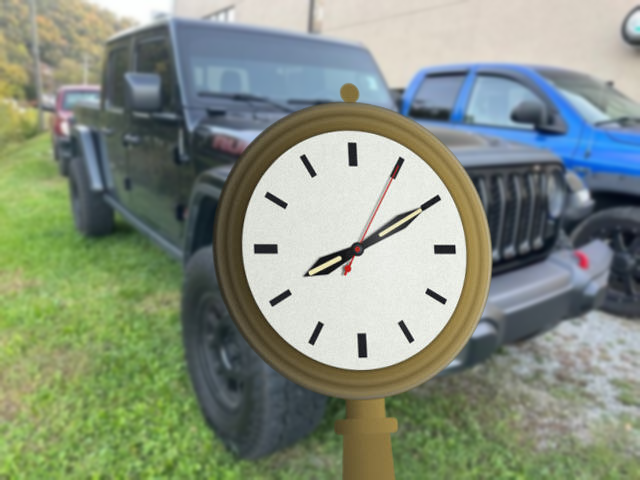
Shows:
{"hour": 8, "minute": 10, "second": 5}
